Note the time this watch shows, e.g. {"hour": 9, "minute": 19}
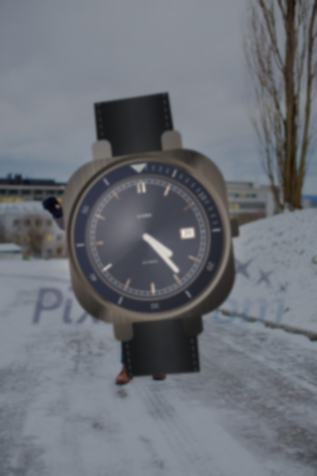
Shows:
{"hour": 4, "minute": 24}
